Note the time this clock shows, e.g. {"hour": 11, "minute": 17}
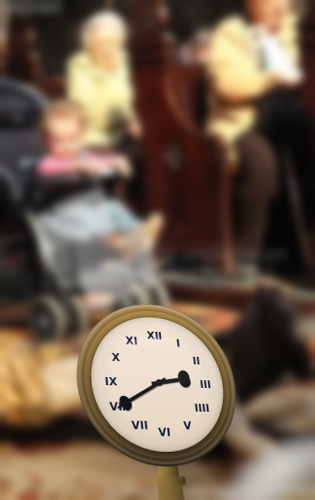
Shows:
{"hour": 2, "minute": 40}
